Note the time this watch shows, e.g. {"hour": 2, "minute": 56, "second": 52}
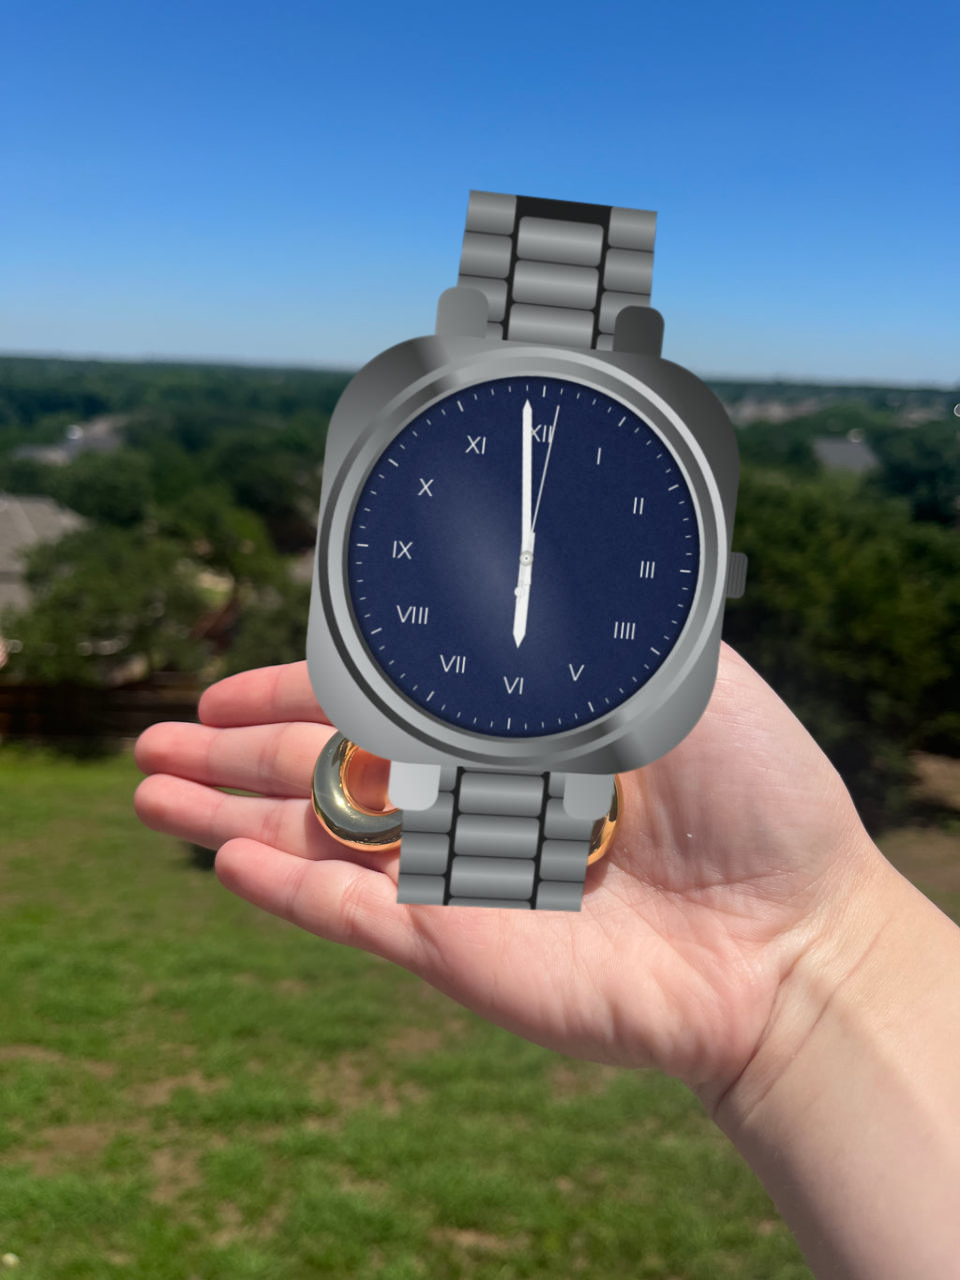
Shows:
{"hour": 5, "minute": 59, "second": 1}
